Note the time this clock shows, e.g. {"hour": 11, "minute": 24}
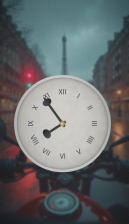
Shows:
{"hour": 7, "minute": 54}
